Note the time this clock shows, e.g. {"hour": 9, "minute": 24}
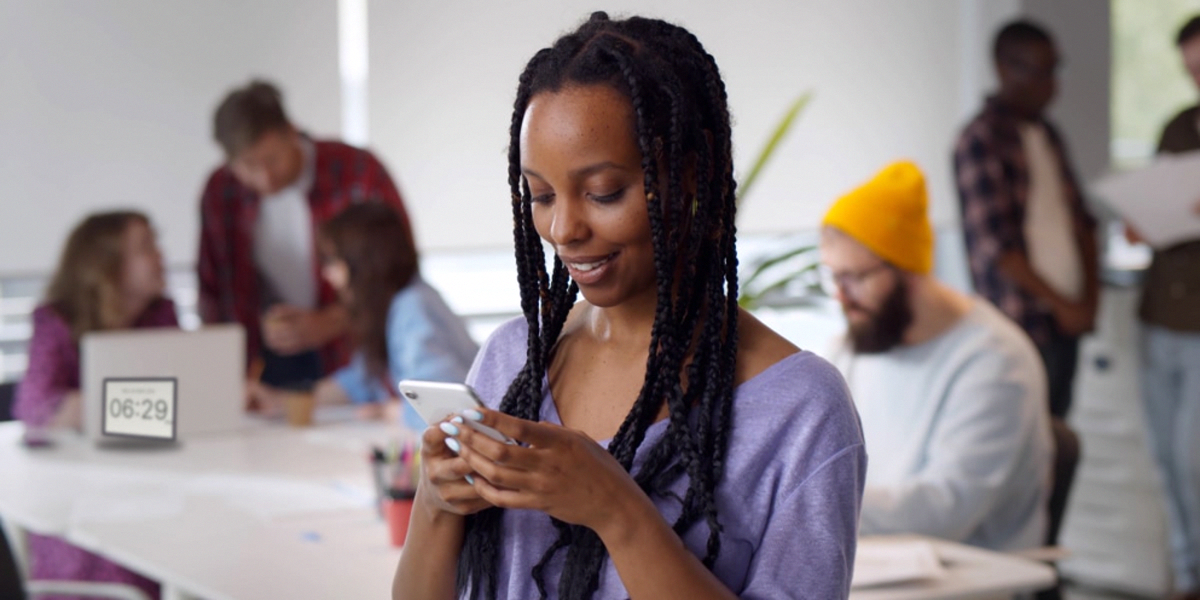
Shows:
{"hour": 6, "minute": 29}
